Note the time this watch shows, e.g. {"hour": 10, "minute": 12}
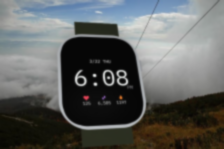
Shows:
{"hour": 6, "minute": 8}
